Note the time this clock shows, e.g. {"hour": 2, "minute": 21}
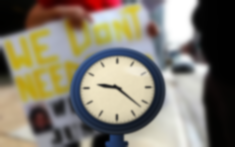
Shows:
{"hour": 9, "minute": 22}
